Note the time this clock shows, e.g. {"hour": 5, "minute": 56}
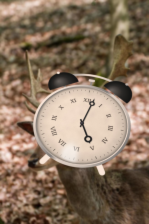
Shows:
{"hour": 5, "minute": 2}
